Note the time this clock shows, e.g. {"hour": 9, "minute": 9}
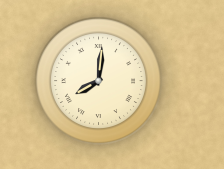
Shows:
{"hour": 8, "minute": 1}
